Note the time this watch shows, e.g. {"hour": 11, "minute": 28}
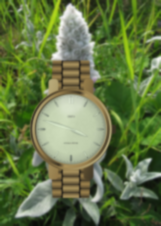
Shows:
{"hour": 3, "minute": 48}
